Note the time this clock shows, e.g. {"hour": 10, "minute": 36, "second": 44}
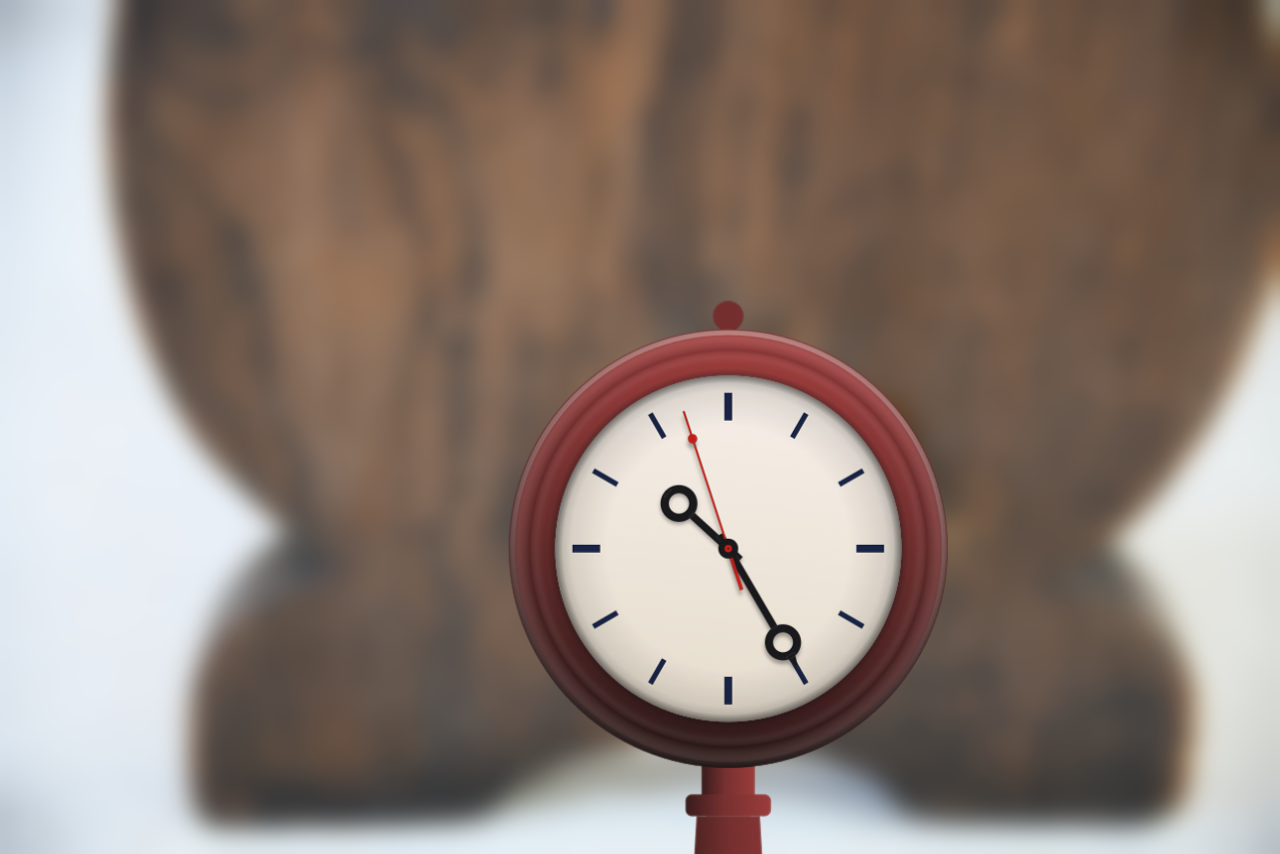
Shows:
{"hour": 10, "minute": 24, "second": 57}
